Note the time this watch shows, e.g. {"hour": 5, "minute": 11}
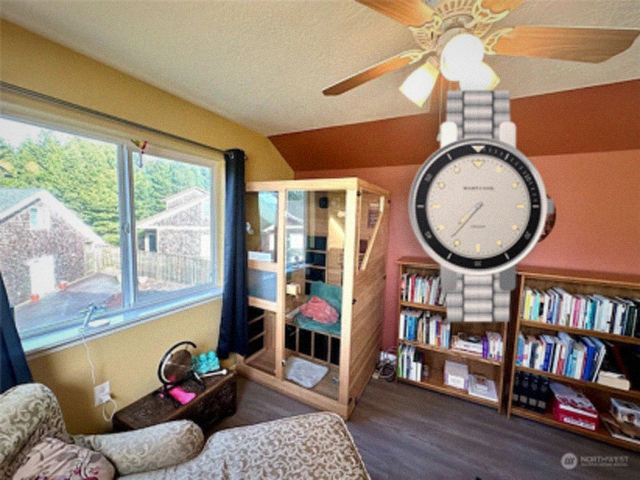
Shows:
{"hour": 7, "minute": 37}
